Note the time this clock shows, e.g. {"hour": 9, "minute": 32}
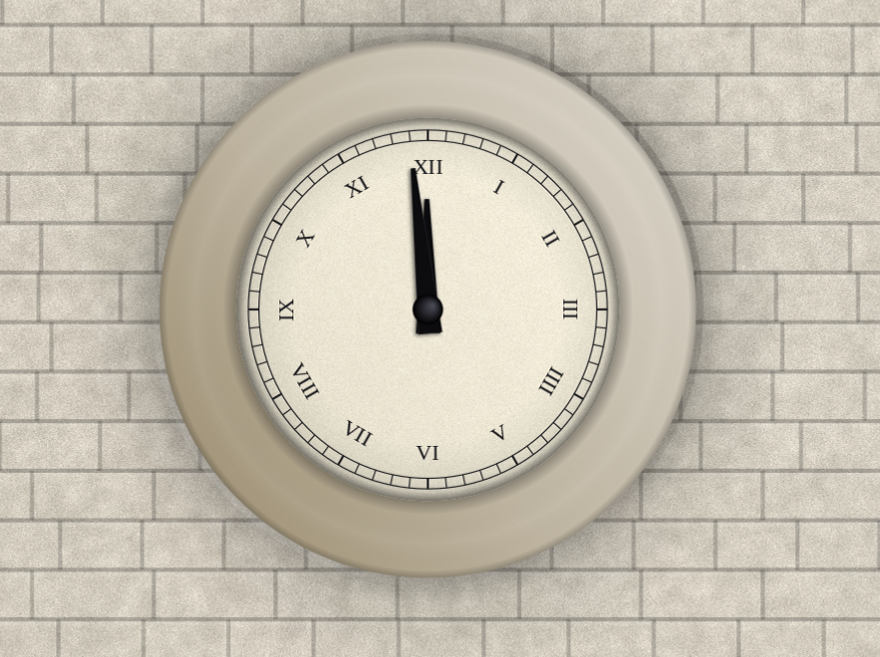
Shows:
{"hour": 11, "minute": 59}
